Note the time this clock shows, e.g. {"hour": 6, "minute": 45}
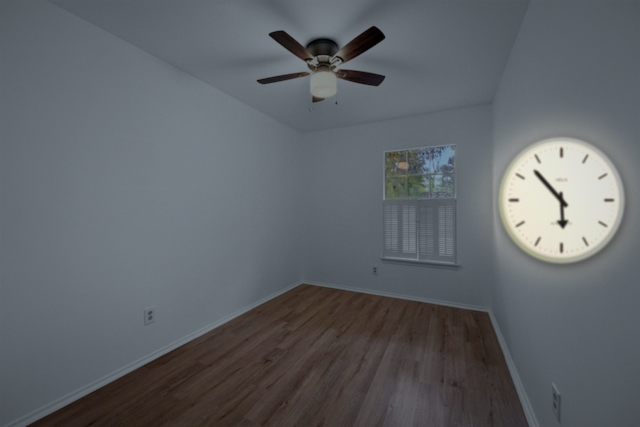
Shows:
{"hour": 5, "minute": 53}
